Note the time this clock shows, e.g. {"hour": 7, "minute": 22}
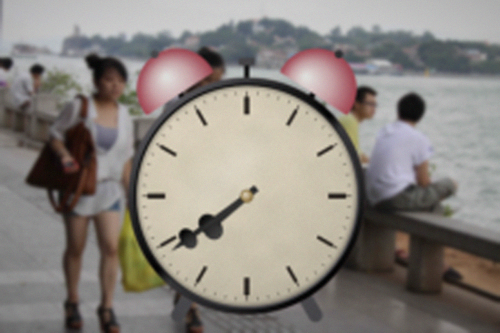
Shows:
{"hour": 7, "minute": 39}
